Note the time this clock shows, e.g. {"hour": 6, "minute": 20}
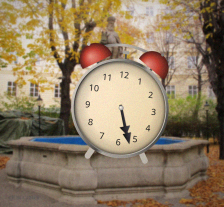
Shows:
{"hour": 5, "minute": 27}
